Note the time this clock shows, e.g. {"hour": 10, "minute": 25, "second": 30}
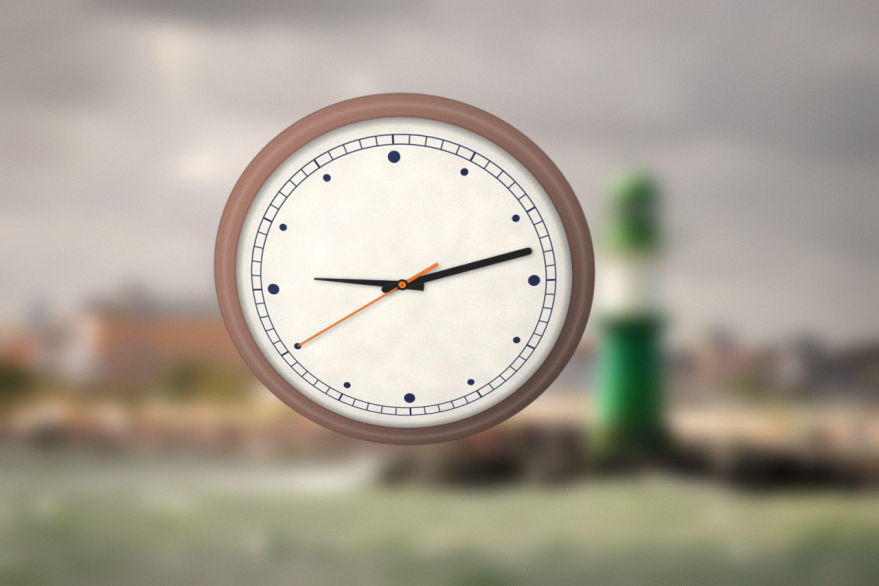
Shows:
{"hour": 9, "minute": 12, "second": 40}
